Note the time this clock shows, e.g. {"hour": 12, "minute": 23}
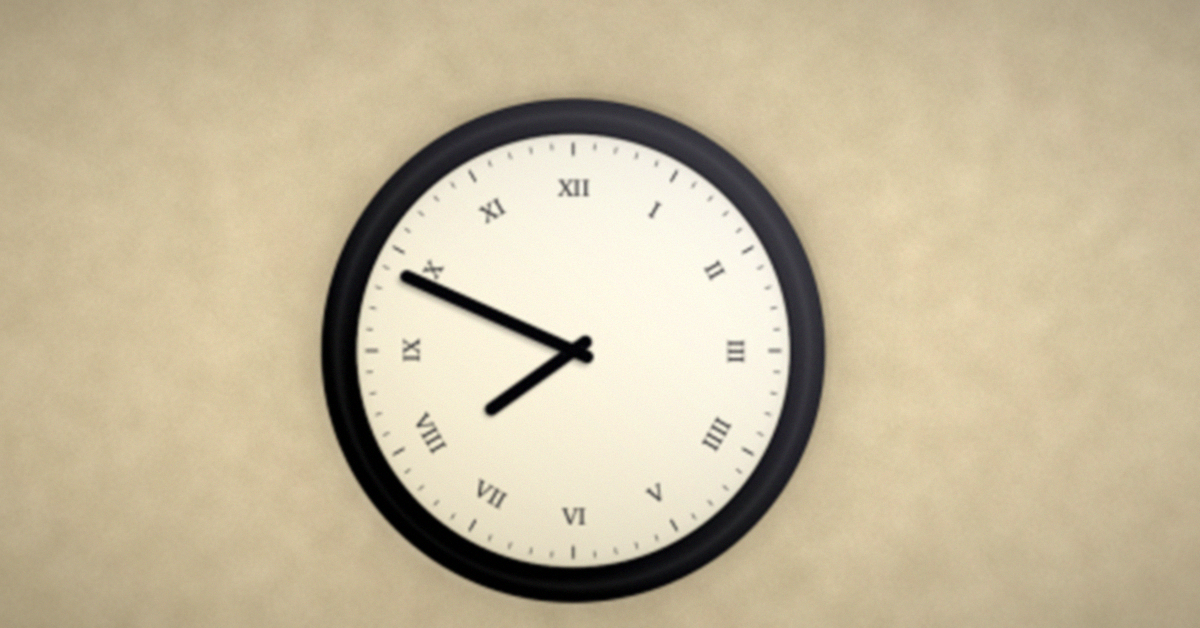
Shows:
{"hour": 7, "minute": 49}
